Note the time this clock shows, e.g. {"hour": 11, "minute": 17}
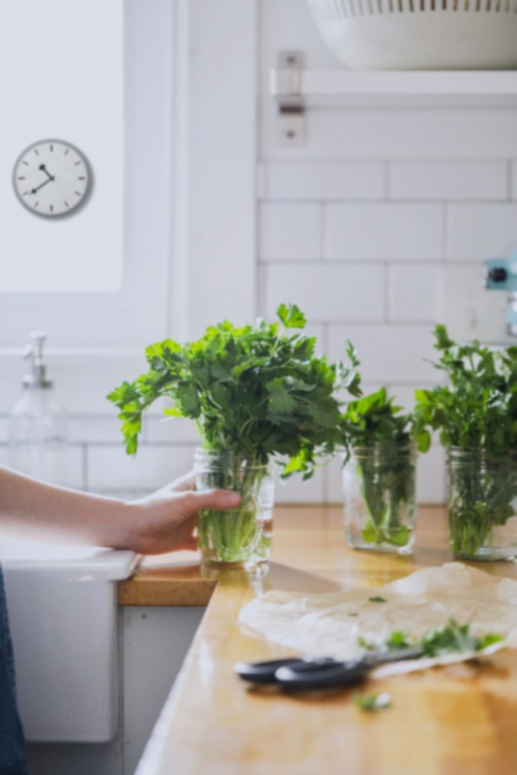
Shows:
{"hour": 10, "minute": 39}
